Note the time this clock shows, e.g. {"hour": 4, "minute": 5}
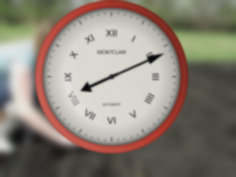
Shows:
{"hour": 8, "minute": 11}
